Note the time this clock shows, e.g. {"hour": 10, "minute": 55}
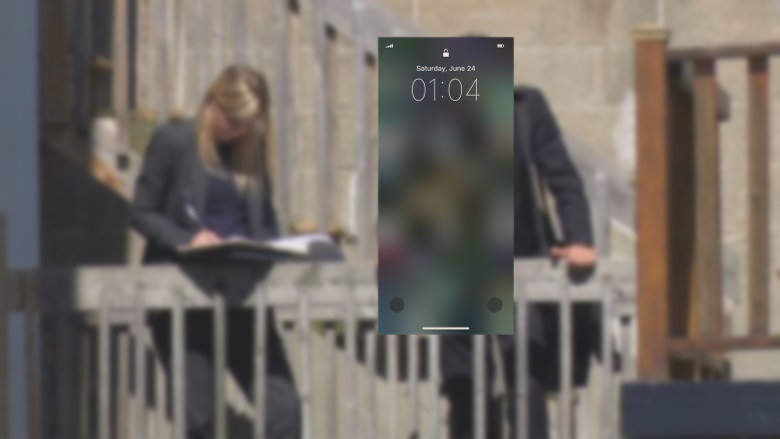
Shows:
{"hour": 1, "minute": 4}
